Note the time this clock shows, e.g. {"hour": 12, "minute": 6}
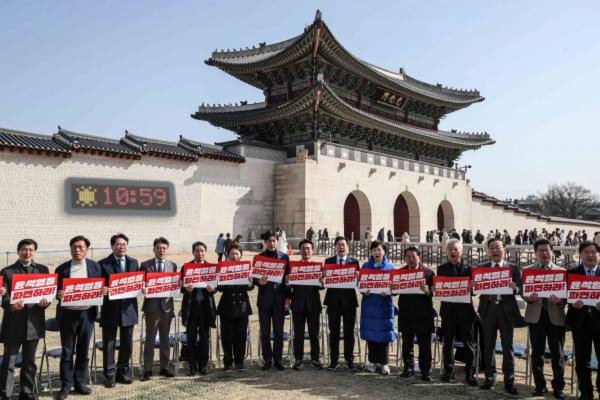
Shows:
{"hour": 10, "minute": 59}
